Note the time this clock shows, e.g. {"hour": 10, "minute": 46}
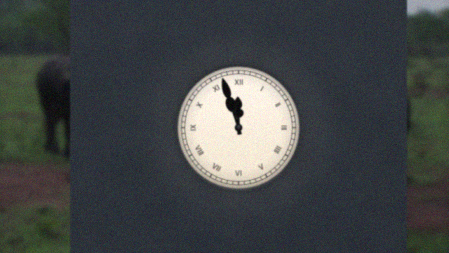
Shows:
{"hour": 11, "minute": 57}
